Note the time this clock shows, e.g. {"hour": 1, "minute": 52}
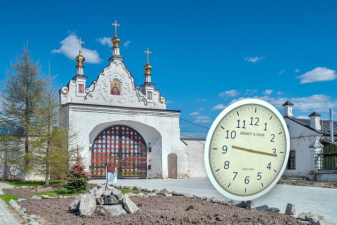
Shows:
{"hour": 9, "minute": 16}
